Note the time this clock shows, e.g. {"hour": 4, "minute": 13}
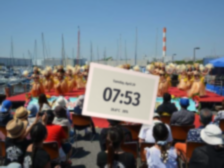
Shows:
{"hour": 7, "minute": 53}
